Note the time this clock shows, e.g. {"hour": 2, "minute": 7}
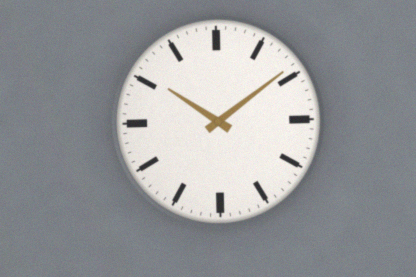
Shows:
{"hour": 10, "minute": 9}
